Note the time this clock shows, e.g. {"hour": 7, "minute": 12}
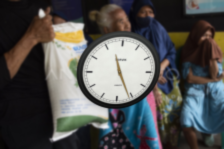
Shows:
{"hour": 11, "minute": 26}
